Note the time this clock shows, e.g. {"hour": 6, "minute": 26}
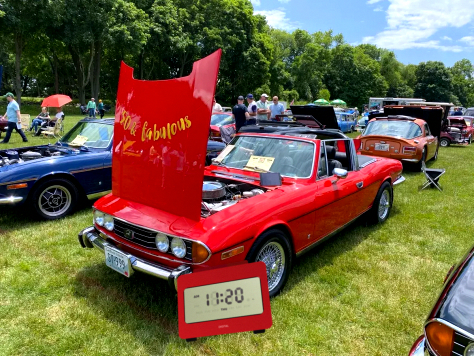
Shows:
{"hour": 11, "minute": 20}
